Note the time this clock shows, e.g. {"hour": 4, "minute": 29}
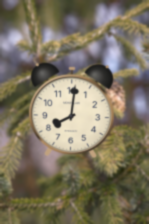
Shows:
{"hour": 8, "minute": 1}
